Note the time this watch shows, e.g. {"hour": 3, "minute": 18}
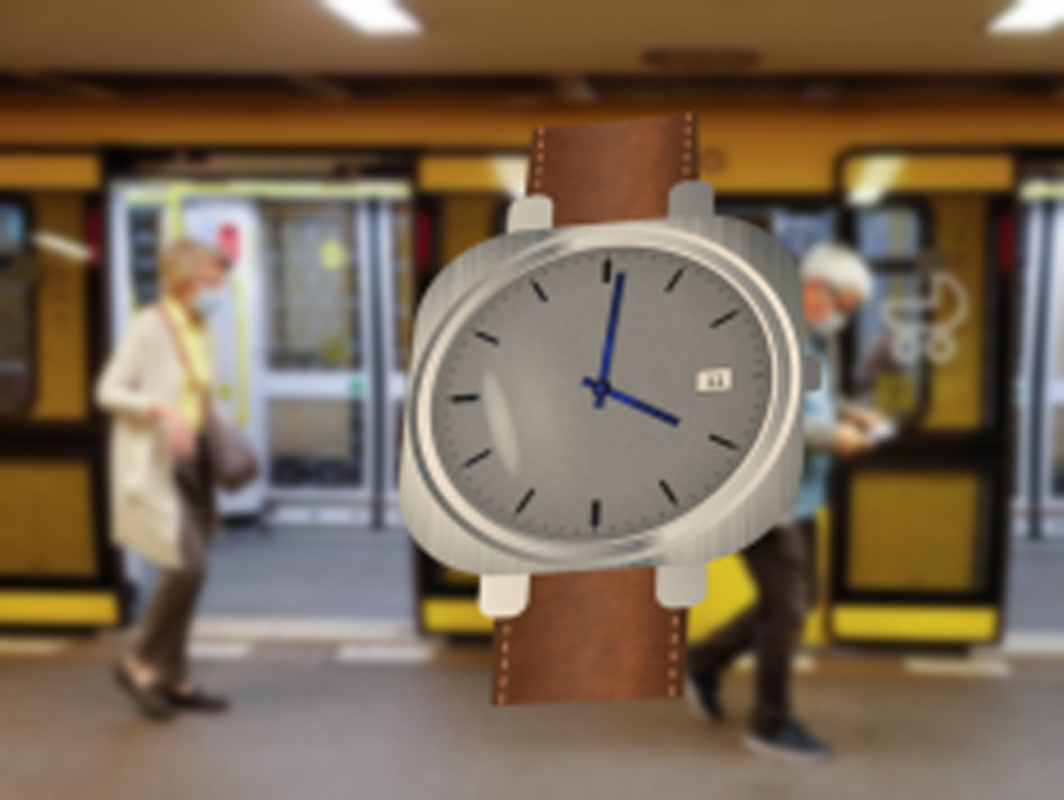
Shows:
{"hour": 4, "minute": 1}
